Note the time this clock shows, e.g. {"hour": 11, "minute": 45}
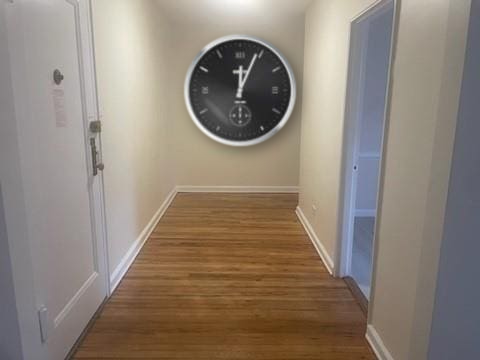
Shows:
{"hour": 12, "minute": 4}
